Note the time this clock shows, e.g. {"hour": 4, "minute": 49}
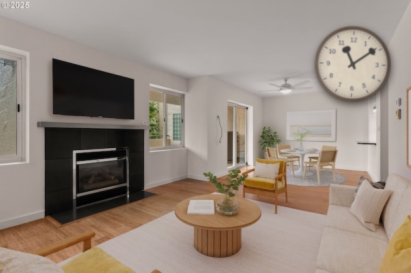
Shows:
{"hour": 11, "minute": 9}
